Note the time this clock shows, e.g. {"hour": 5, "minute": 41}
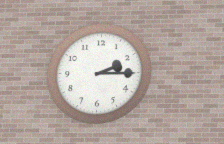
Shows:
{"hour": 2, "minute": 15}
